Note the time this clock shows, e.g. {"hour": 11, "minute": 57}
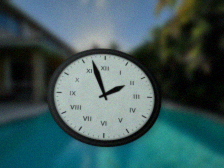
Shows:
{"hour": 1, "minute": 57}
